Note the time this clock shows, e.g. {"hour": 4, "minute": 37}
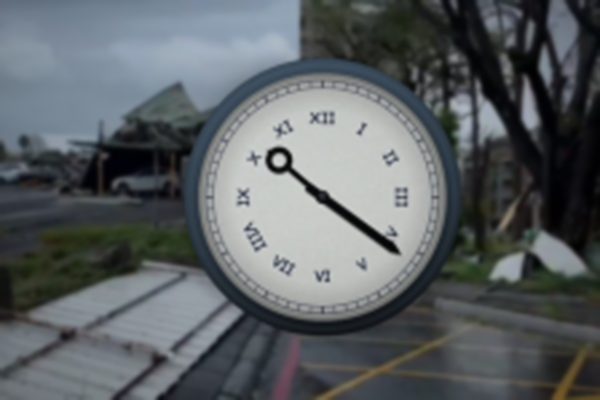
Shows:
{"hour": 10, "minute": 21}
